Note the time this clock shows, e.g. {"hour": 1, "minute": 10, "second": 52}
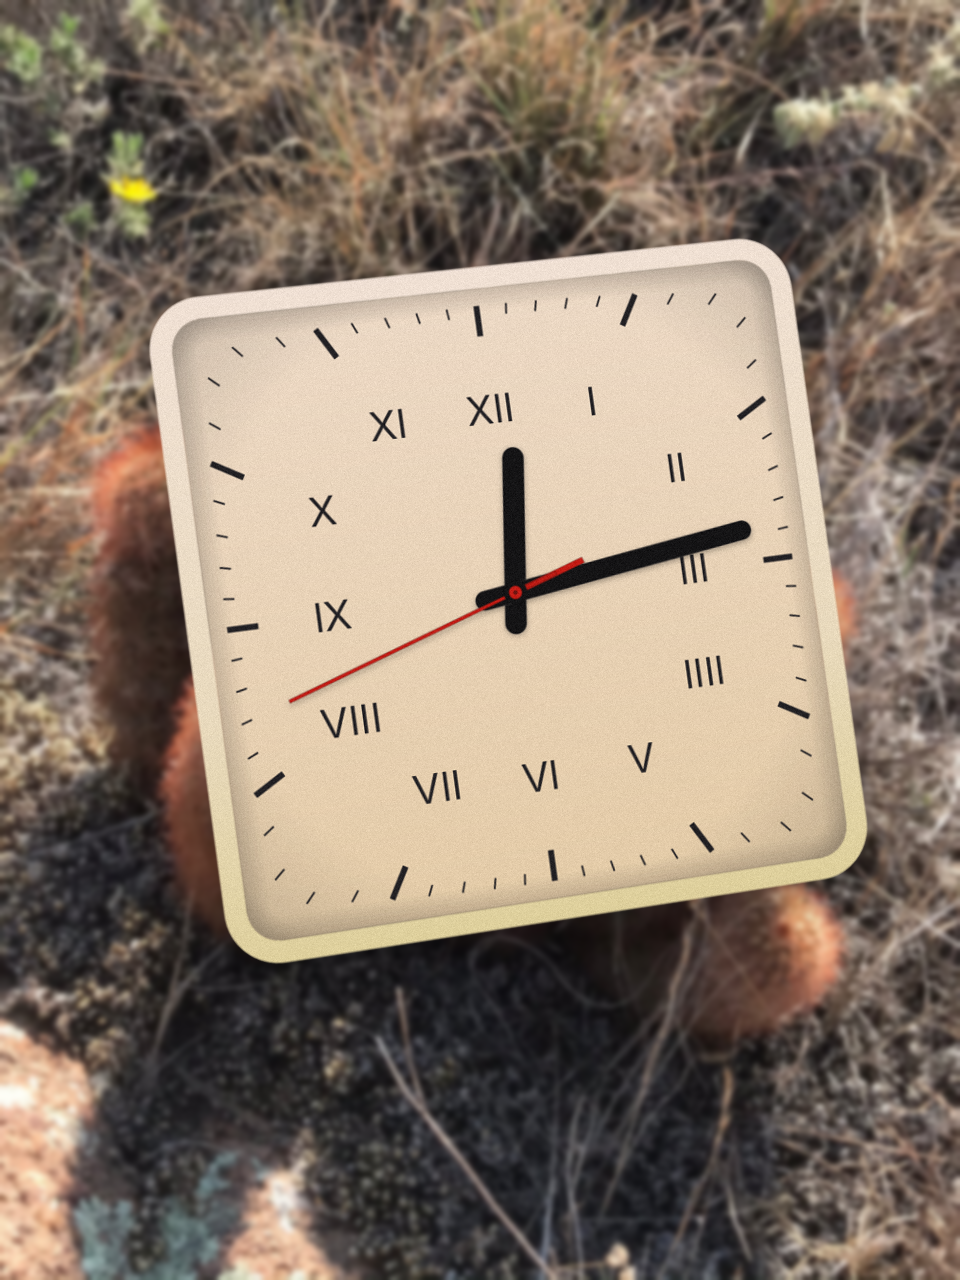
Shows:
{"hour": 12, "minute": 13, "second": 42}
